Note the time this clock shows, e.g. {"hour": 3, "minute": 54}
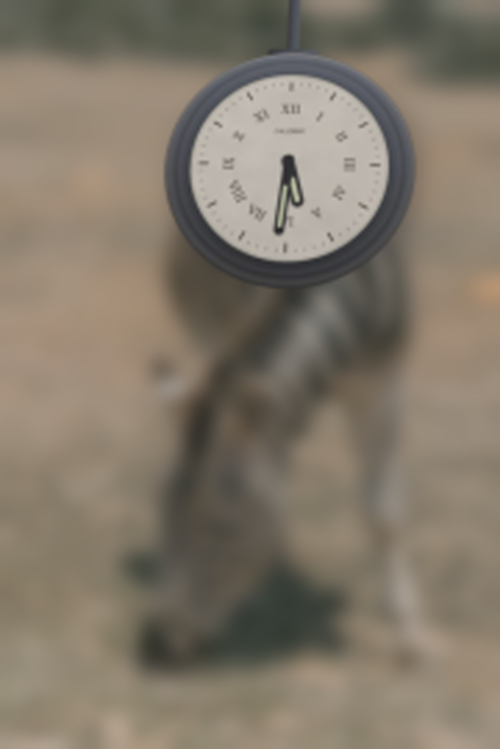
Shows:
{"hour": 5, "minute": 31}
